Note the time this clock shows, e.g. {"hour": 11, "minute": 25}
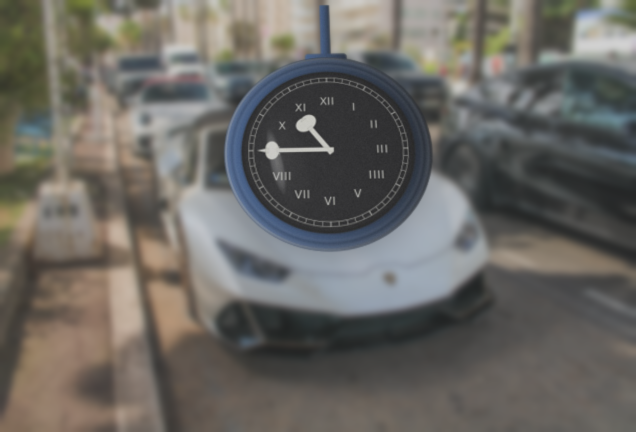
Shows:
{"hour": 10, "minute": 45}
